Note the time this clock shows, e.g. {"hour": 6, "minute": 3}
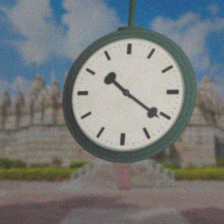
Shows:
{"hour": 10, "minute": 21}
